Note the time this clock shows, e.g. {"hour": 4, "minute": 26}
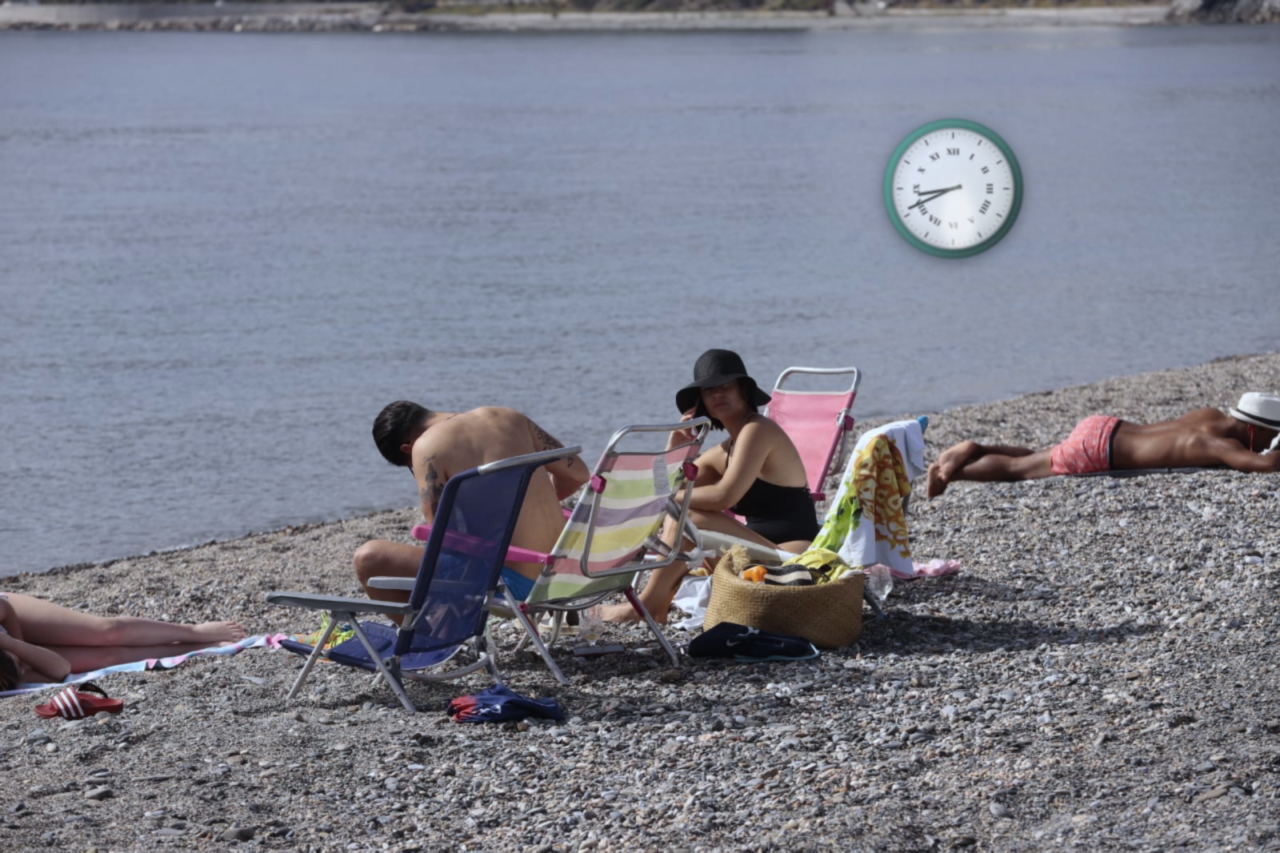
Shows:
{"hour": 8, "minute": 41}
